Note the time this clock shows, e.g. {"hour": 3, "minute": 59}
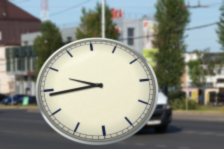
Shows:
{"hour": 9, "minute": 44}
